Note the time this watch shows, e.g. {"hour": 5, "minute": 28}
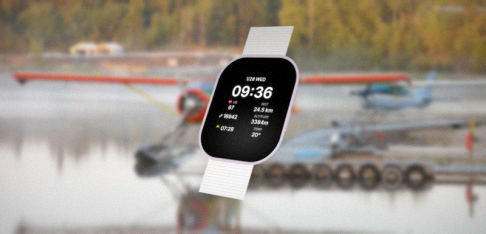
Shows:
{"hour": 9, "minute": 36}
